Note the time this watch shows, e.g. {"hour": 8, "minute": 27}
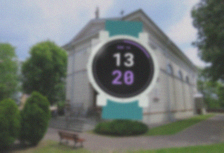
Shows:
{"hour": 13, "minute": 20}
